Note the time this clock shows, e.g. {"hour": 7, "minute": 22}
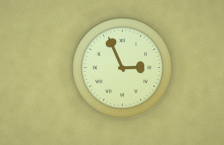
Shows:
{"hour": 2, "minute": 56}
